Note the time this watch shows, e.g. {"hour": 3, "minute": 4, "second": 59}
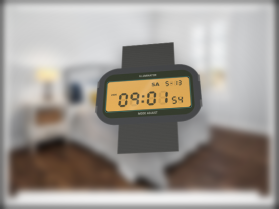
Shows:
{"hour": 9, "minute": 1, "second": 54}
